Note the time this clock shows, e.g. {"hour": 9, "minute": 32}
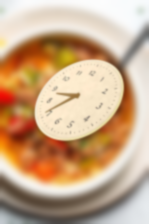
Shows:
{"hour": 8, "minute": 36}
